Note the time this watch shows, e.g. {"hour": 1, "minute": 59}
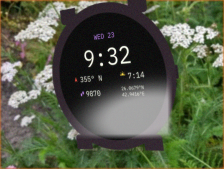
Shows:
{"hour": 9, "minute": 32}
